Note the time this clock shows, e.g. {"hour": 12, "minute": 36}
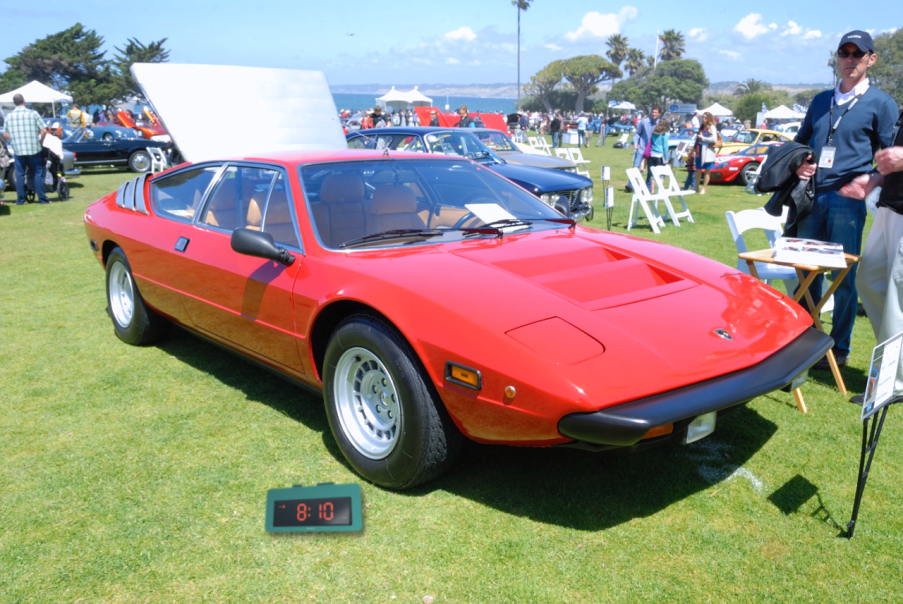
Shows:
{"hour": 8, "minute": 10}
